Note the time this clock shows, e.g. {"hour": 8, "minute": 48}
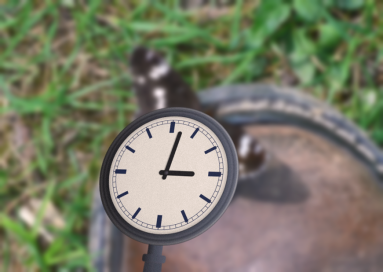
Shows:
{"hour": 3, "minute": 2}
